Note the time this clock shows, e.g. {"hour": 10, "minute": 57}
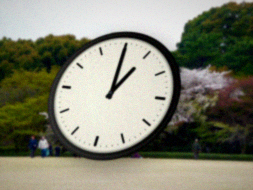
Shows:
{"hour": 1, "minute": 0}
